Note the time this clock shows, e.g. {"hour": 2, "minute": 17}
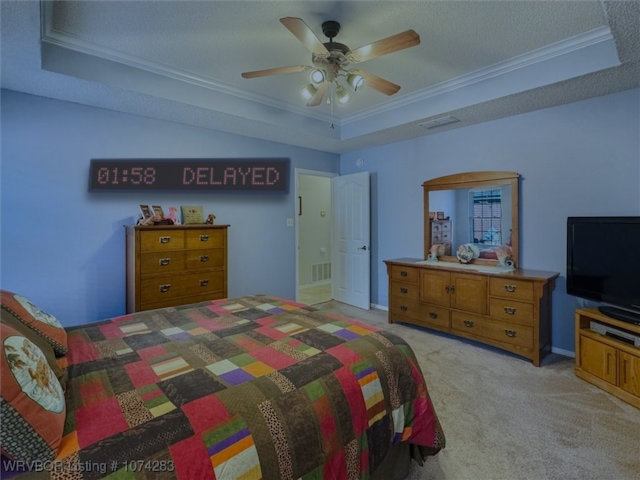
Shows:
{"hour": 1, "minute": 58}
